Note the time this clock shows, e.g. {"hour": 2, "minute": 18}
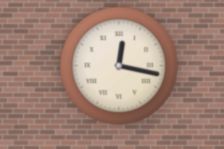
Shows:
{"hour": 12, "minute": 17}
